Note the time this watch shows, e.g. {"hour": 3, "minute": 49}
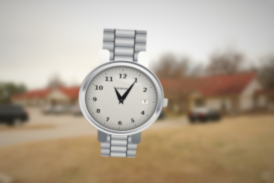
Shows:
{"hour": 11, "minute": 5}
